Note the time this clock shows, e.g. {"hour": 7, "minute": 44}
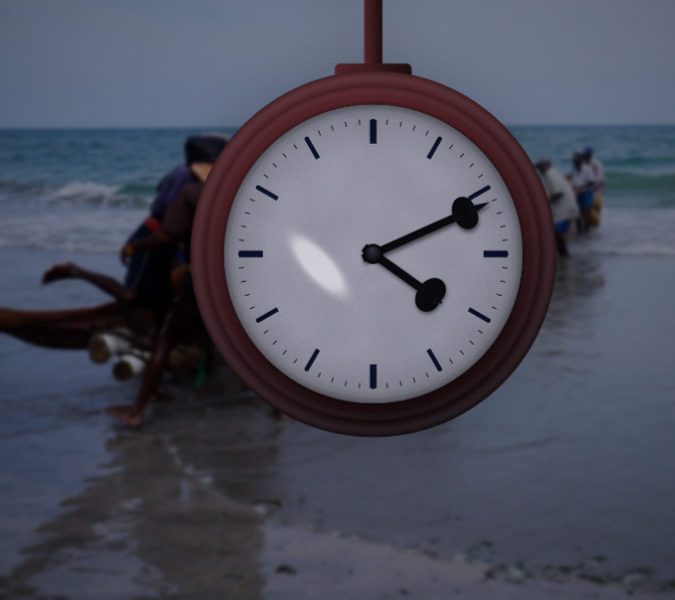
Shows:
{"hour": 4, "minute": 11}
